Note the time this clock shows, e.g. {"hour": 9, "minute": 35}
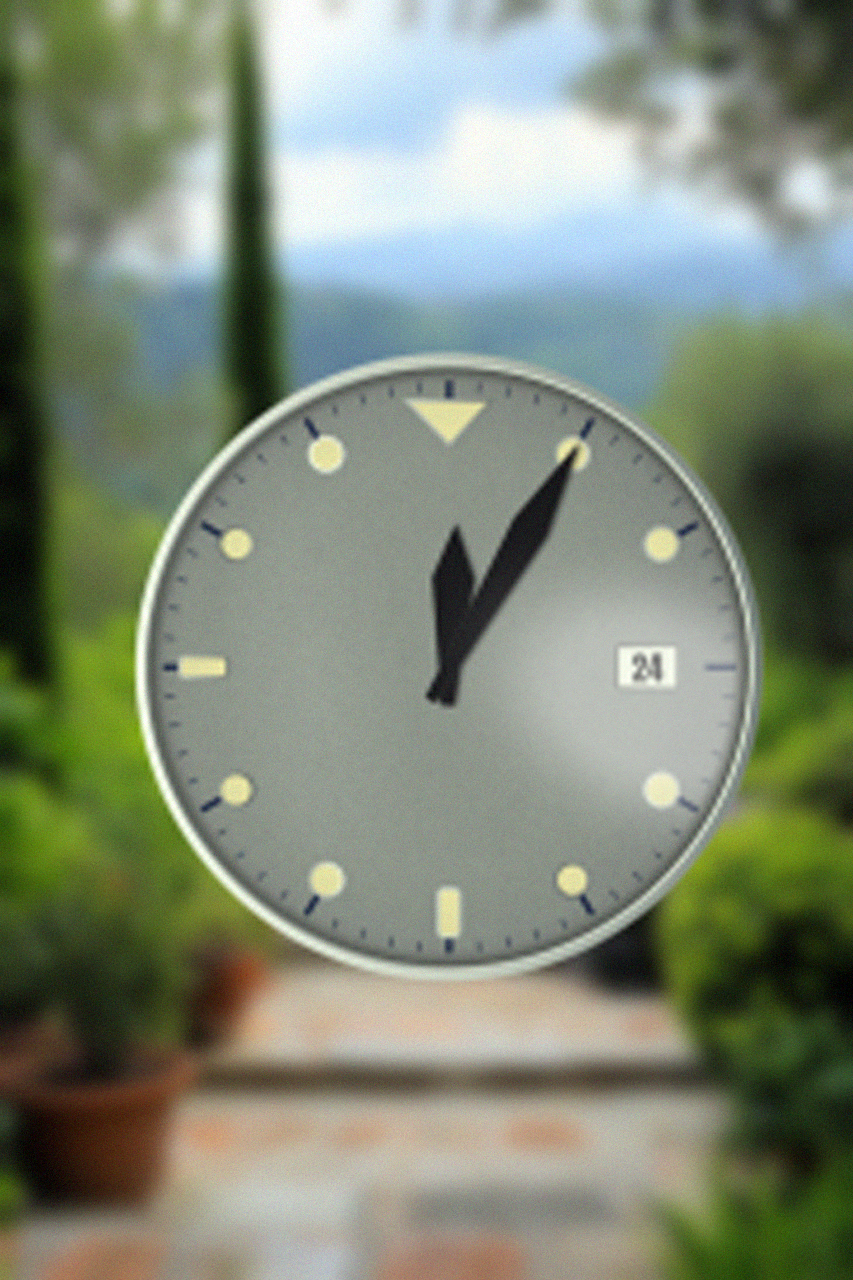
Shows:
{"hour": 12, "minute": 5}
